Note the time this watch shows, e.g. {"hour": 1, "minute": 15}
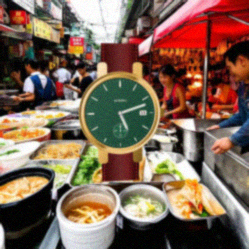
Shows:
{"hour": 5, "minute": 12}
